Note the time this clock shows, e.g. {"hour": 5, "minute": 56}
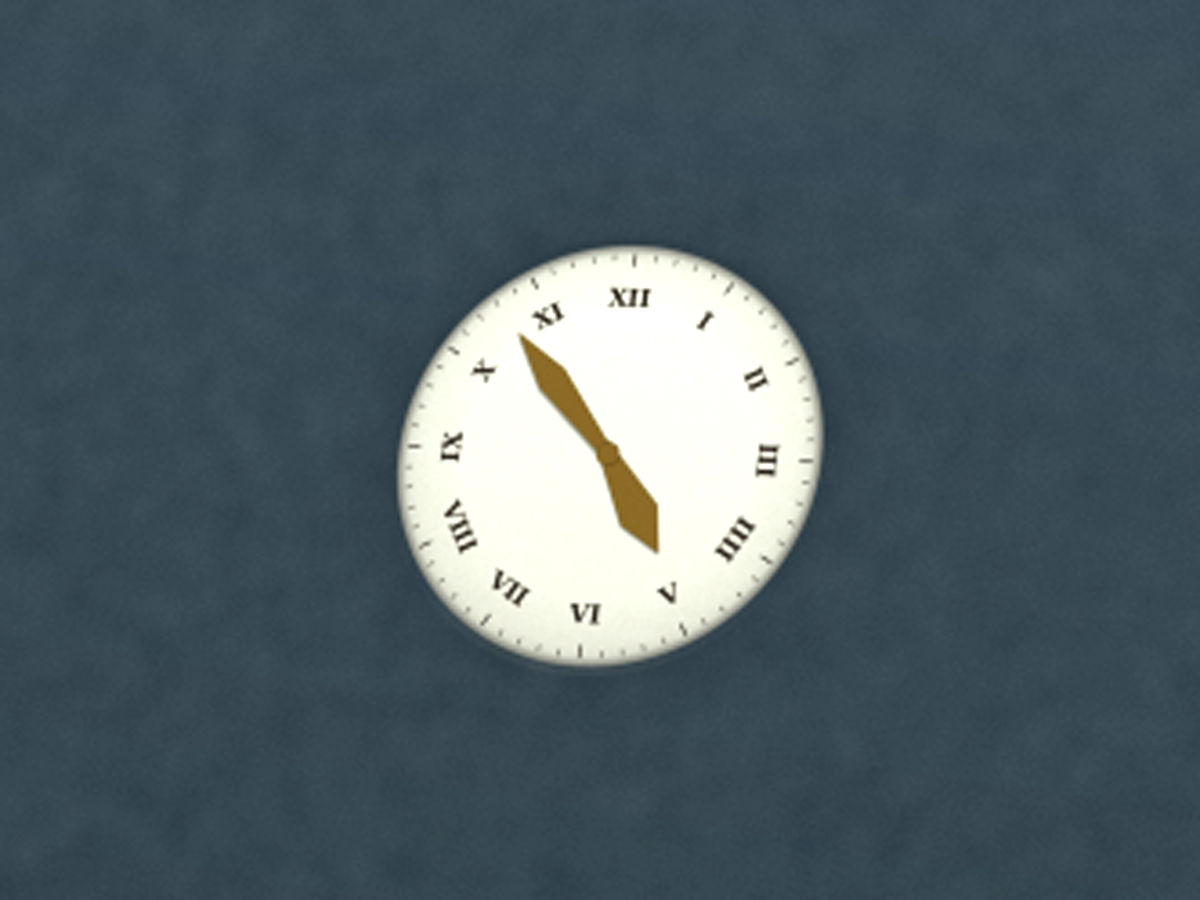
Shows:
{"hour": 4, "minute": 53}
